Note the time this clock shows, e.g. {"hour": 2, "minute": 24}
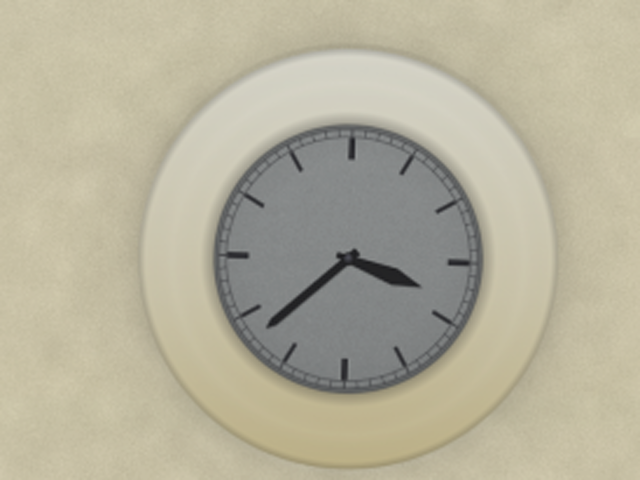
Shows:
{"hour": 3, "minute": 38}
